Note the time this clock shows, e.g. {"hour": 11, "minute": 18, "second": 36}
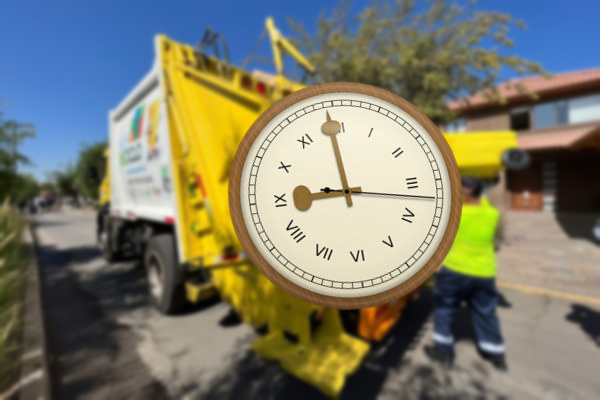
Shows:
{"hour": 8, "minute": 59, "second": 17}
